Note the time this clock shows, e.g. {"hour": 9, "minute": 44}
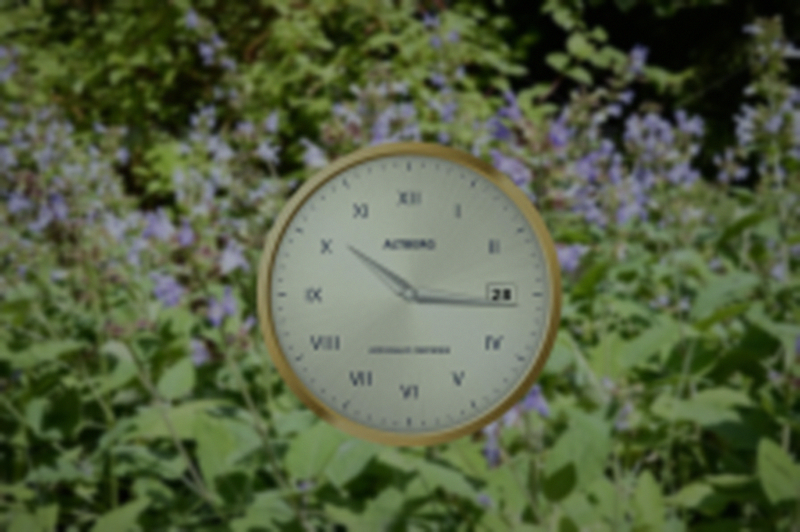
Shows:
{"hour": 10, "minute": 16}
